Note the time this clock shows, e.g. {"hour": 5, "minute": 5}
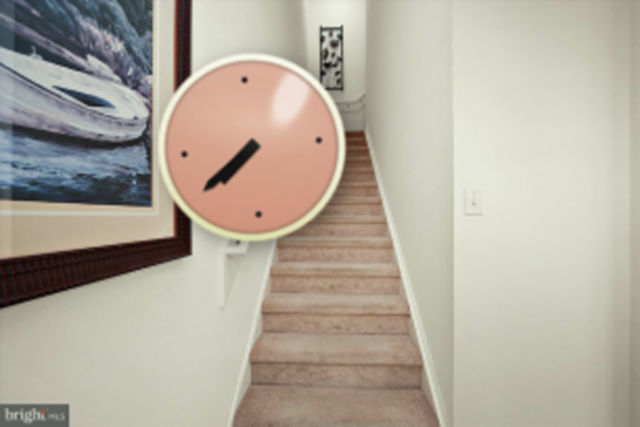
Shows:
{"hour": 7, "minute": 39}
